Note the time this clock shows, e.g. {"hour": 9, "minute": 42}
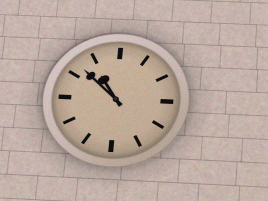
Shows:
{"hour": 10, "minute": 52}
